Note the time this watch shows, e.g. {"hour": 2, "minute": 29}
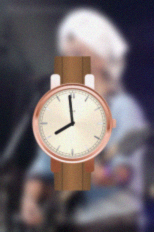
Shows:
{"hour": 7, "minute": 59}
